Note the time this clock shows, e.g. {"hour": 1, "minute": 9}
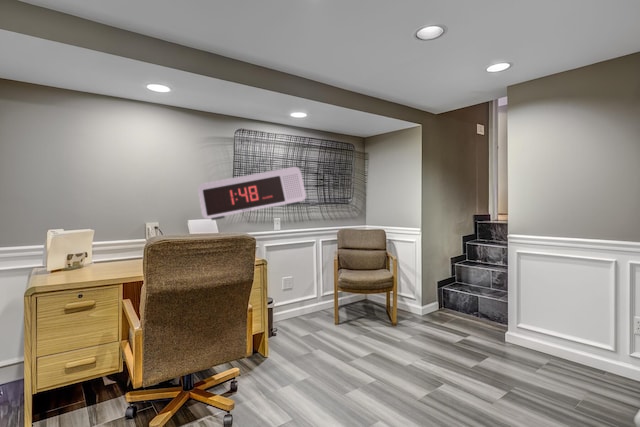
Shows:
{"hour": 1, "minute": 48}
